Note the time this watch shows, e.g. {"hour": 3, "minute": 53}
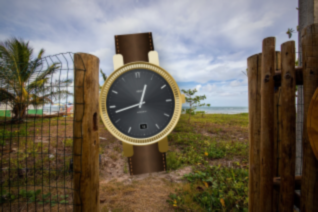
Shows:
{"hour": 12, "minute": 43}
